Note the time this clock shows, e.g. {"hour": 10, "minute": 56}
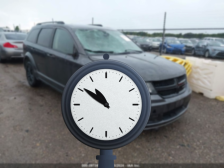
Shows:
{"hour": 10, "minute": 51}
